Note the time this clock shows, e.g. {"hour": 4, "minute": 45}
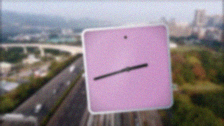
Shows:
{"hour": 2, "minute": 43}
